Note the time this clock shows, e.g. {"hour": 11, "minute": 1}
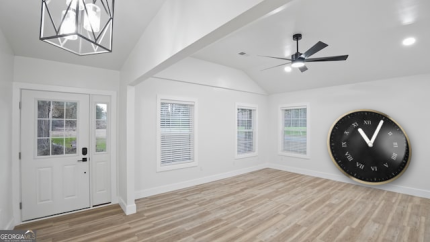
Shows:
{"hour": 11, "minute": 5}
